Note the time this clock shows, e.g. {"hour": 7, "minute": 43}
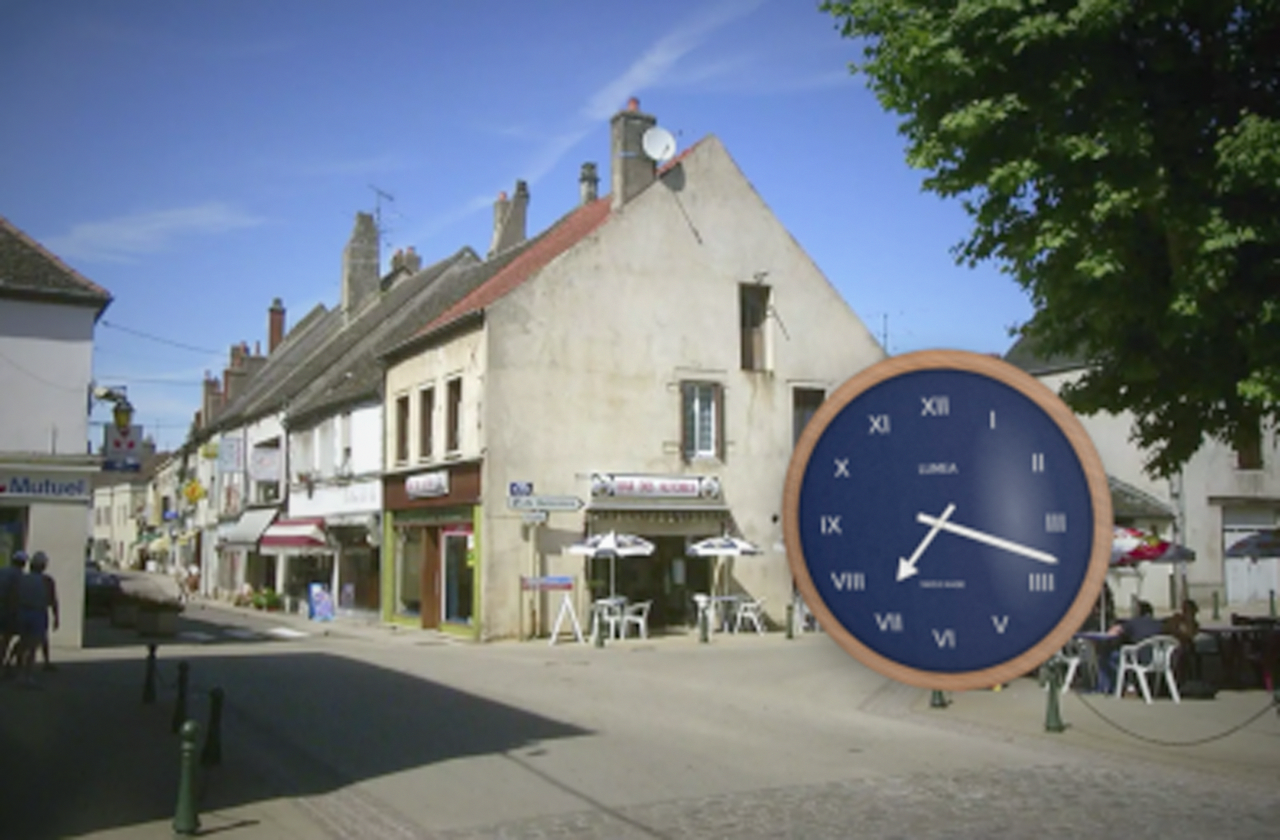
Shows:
{"hour": 7, "minute": 18}
